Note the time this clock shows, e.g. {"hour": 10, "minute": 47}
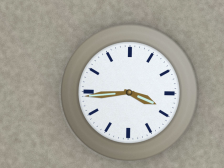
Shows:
{"hour": 3, "minute": 44}
